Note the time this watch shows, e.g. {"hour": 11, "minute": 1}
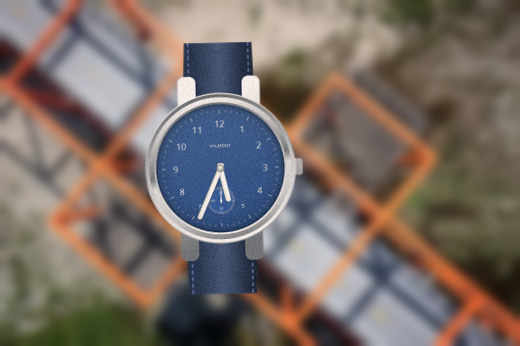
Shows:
{"hour": 5, "minute": 34}
